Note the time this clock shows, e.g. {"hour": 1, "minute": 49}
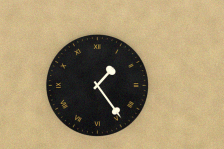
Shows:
{"hour": 1, "minute": 24}
